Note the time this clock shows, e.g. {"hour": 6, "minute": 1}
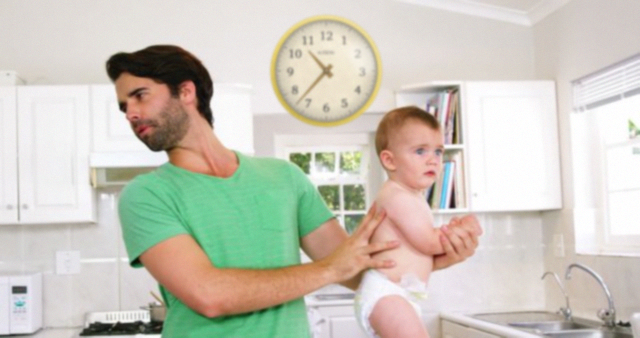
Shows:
{"hour": 10, "minute": 37}
